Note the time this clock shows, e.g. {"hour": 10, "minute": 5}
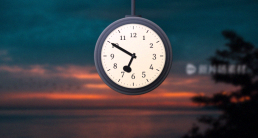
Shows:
{"hour": 6, "minute": 50}
